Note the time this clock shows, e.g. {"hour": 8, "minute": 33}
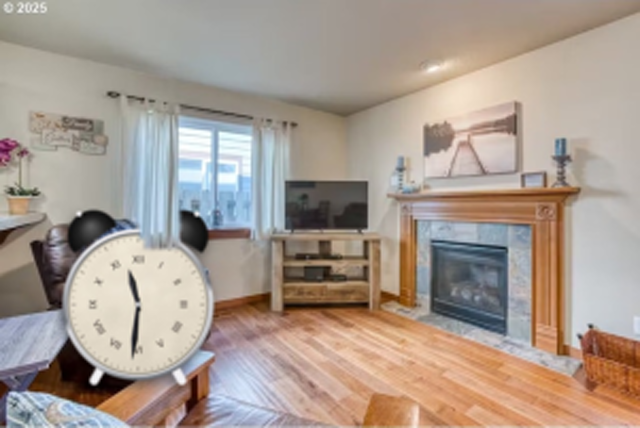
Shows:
{"hour": 11, "minute": 31}
